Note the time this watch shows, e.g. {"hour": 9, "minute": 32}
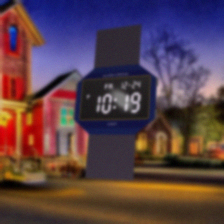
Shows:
{"hour": 10, "minute": 19}
